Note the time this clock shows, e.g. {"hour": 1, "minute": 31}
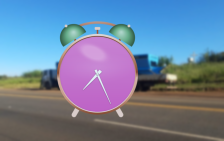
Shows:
{"hour": 7, "minute": 26}
